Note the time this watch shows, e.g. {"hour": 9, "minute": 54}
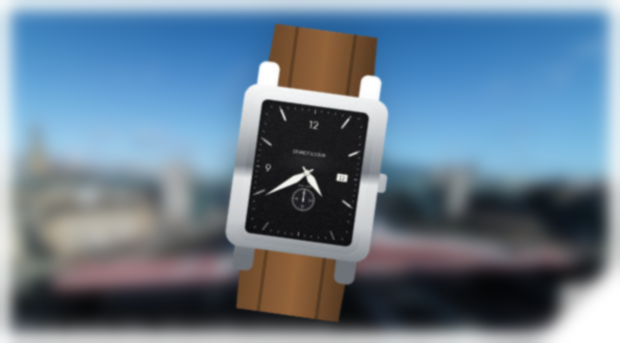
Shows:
{"hour": 4, "minute": 39}
